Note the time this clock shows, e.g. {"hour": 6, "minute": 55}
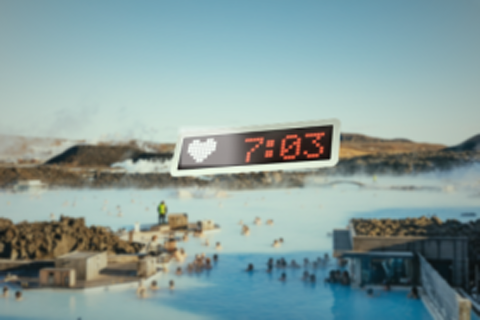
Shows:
{"hour": 7, "minute": 3}
